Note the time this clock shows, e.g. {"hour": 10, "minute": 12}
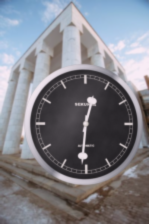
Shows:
{"hour": 12, "minute": 31}
